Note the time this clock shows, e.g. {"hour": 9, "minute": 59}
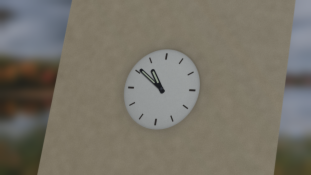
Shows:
{"hour": 10, "minute": 51}
